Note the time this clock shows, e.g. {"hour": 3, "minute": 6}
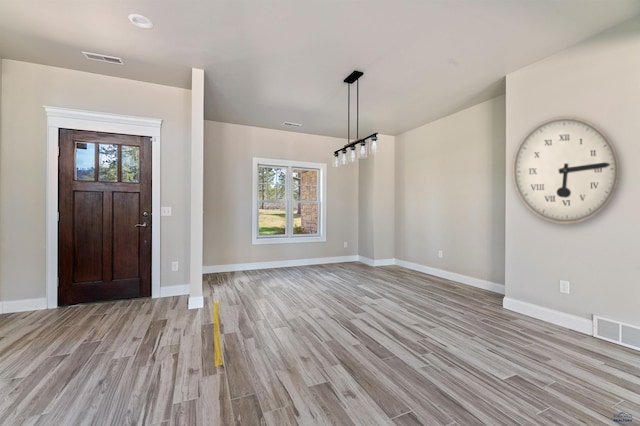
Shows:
{"hour": 6, "minute": 14}
